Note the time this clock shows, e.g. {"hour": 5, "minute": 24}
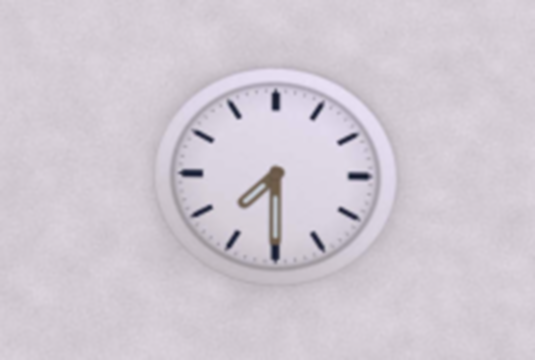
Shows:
{"hour": 7, "minute": 30}
